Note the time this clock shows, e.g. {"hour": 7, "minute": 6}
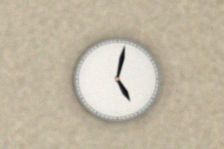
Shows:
{"hour": 5, "minute": 2}
